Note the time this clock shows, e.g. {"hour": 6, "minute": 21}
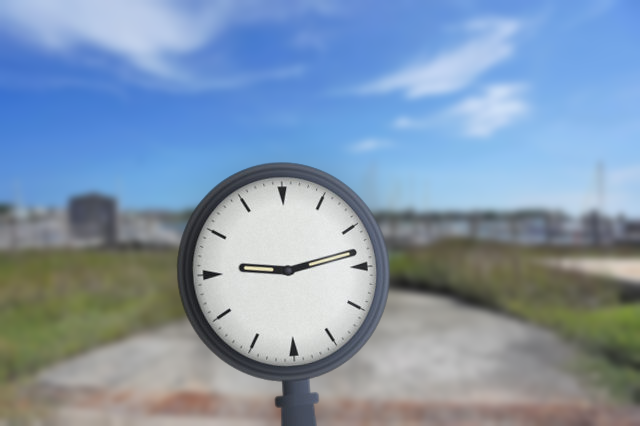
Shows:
{"hour": 9, "minute": 13}
